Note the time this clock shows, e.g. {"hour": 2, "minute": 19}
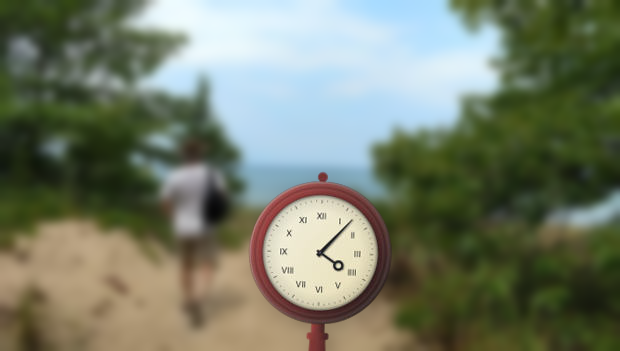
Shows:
{"hour": 4, "minute": 7}
